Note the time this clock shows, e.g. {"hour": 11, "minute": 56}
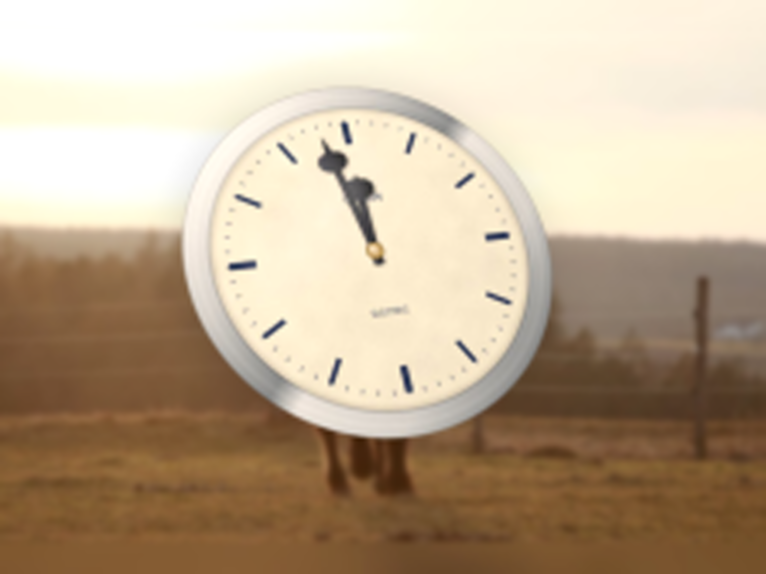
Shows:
{"hour": 11, "minute": 58}
